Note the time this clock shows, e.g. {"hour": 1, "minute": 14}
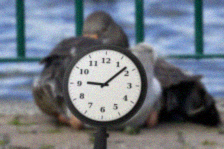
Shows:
{"hour": 9, "minute": 8}
